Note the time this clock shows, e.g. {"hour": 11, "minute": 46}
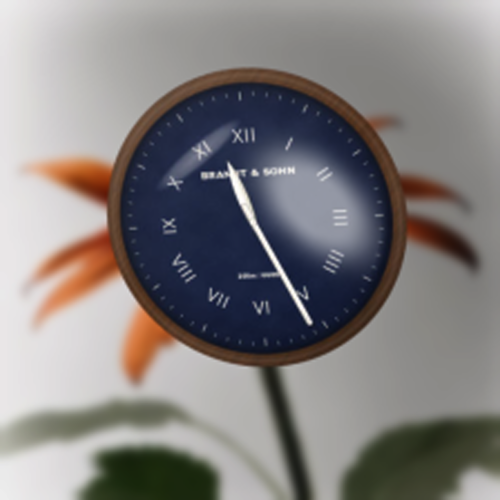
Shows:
{"hour": 11, "minute": 26}
